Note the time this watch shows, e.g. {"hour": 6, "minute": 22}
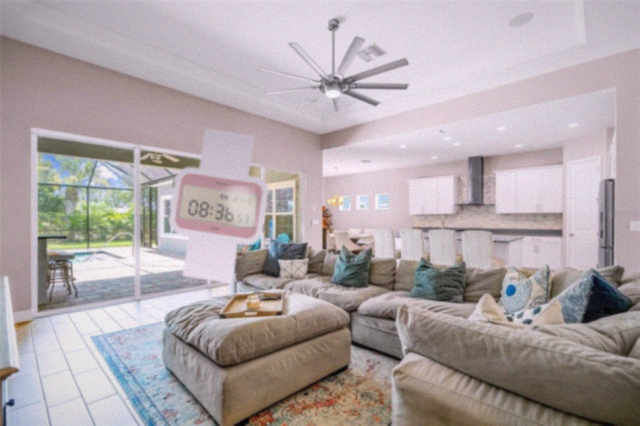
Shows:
{"hour": 8, "minute": 36}
